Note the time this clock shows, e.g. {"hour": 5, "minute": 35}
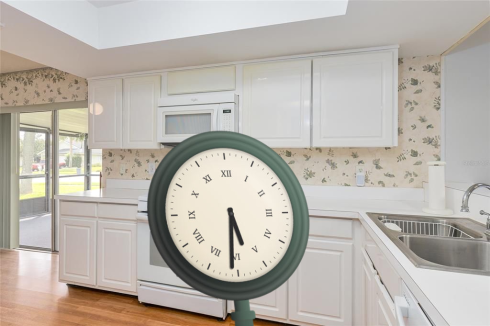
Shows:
{"hour": 5, "minute": 31}
